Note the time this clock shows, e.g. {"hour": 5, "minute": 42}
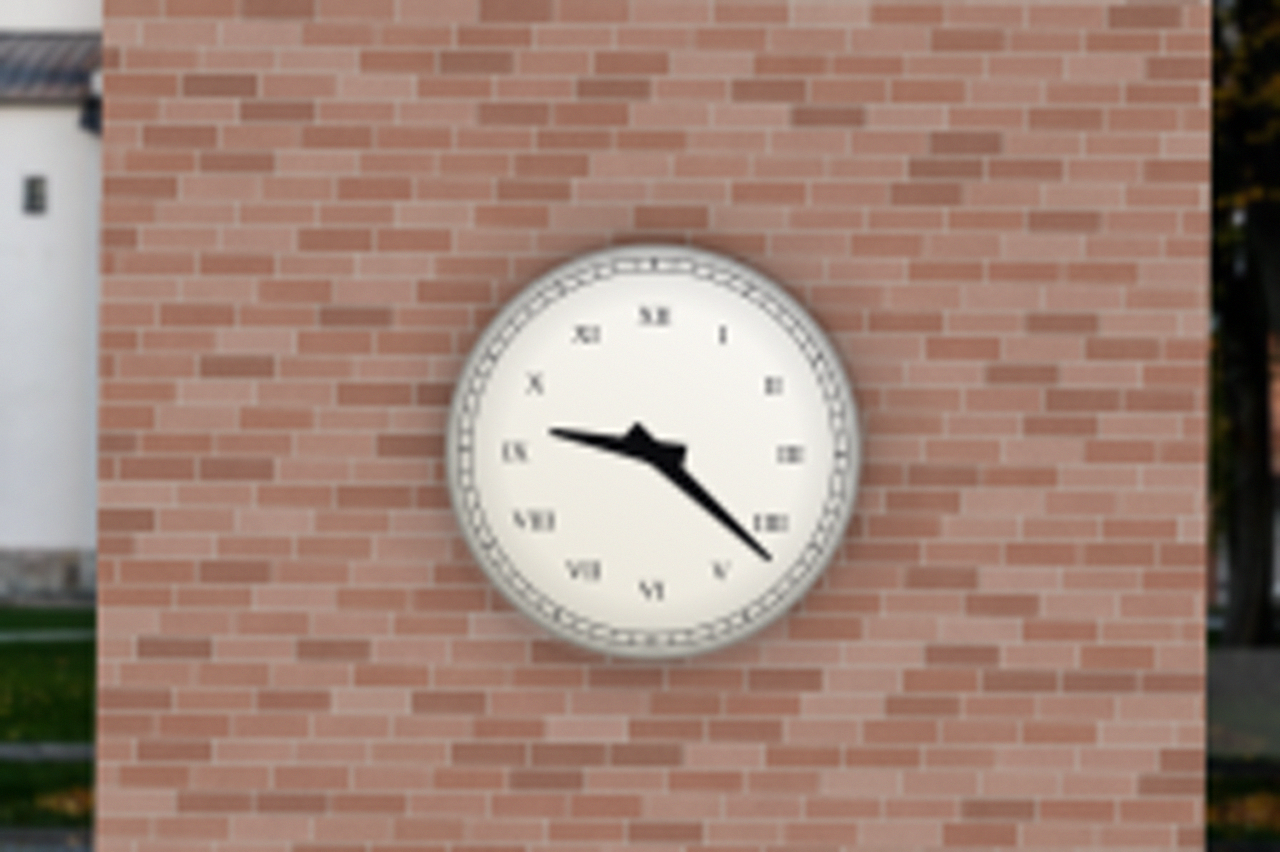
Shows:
{"hour": 9, "minute": 22}
